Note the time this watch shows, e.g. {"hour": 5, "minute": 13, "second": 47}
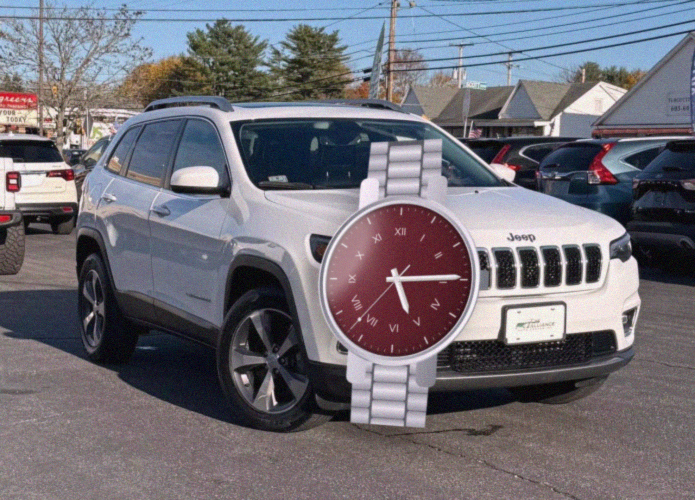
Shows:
{"hour": 5, "minute": 14, "second": 37}
